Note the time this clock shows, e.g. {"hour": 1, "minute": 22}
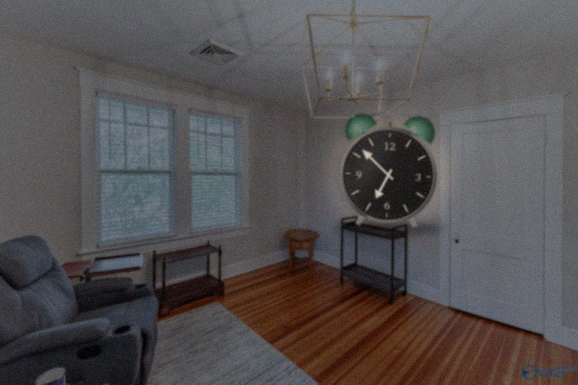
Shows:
{"hour": 6, "minute": 52}
